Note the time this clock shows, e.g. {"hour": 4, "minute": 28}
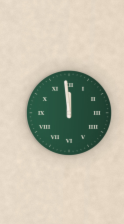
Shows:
{"hour": 11, "minute": 59}
